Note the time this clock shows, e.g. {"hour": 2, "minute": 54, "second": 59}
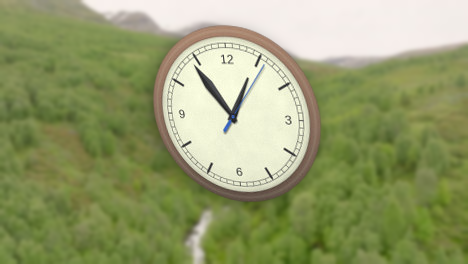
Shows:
{"hour": 12, "minute": 54, "second": 6}
